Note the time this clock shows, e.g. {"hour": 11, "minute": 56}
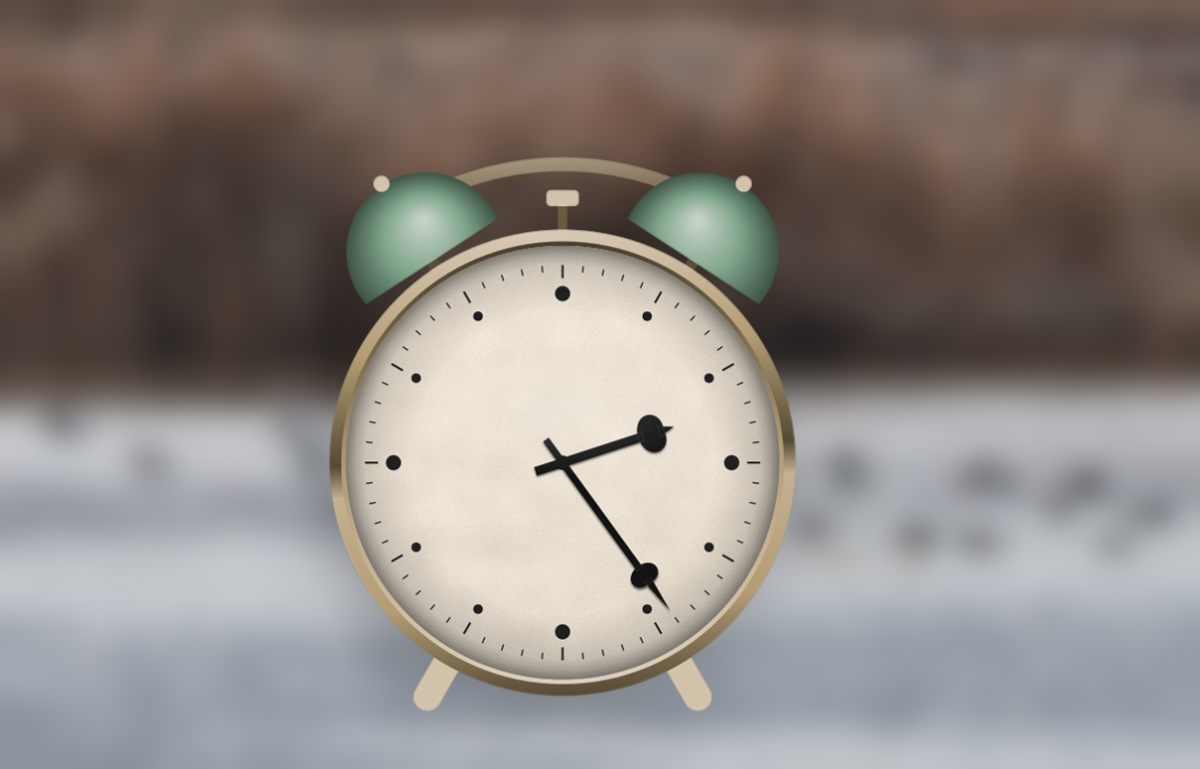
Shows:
{"hour": 2, "minute": 24}
